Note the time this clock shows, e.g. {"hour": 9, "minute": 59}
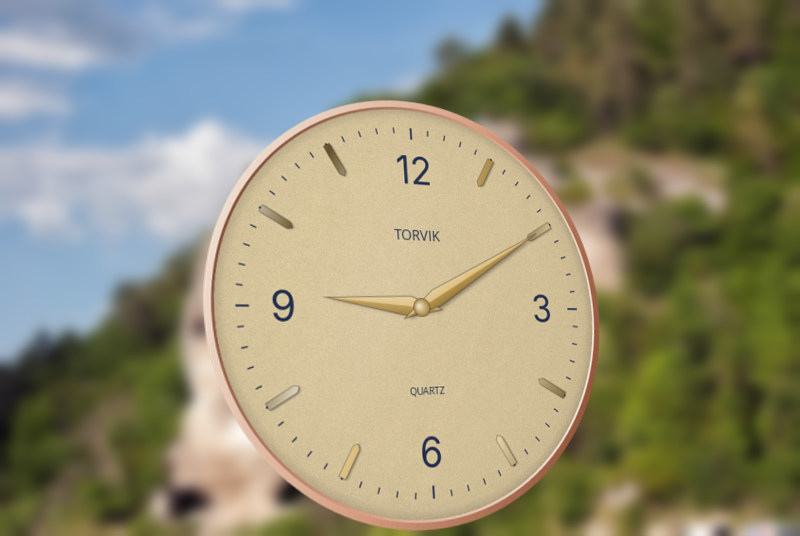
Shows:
{"hour": 9, "minute": 10}
